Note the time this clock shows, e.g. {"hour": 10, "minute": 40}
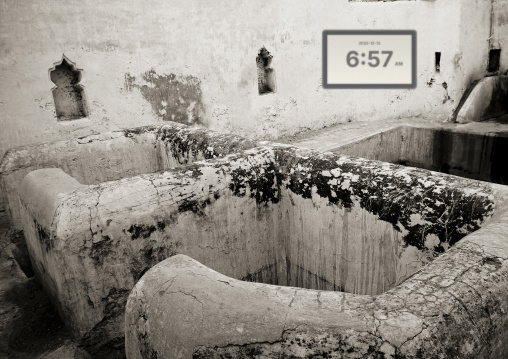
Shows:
{"hour": 6, "minute": 57}
